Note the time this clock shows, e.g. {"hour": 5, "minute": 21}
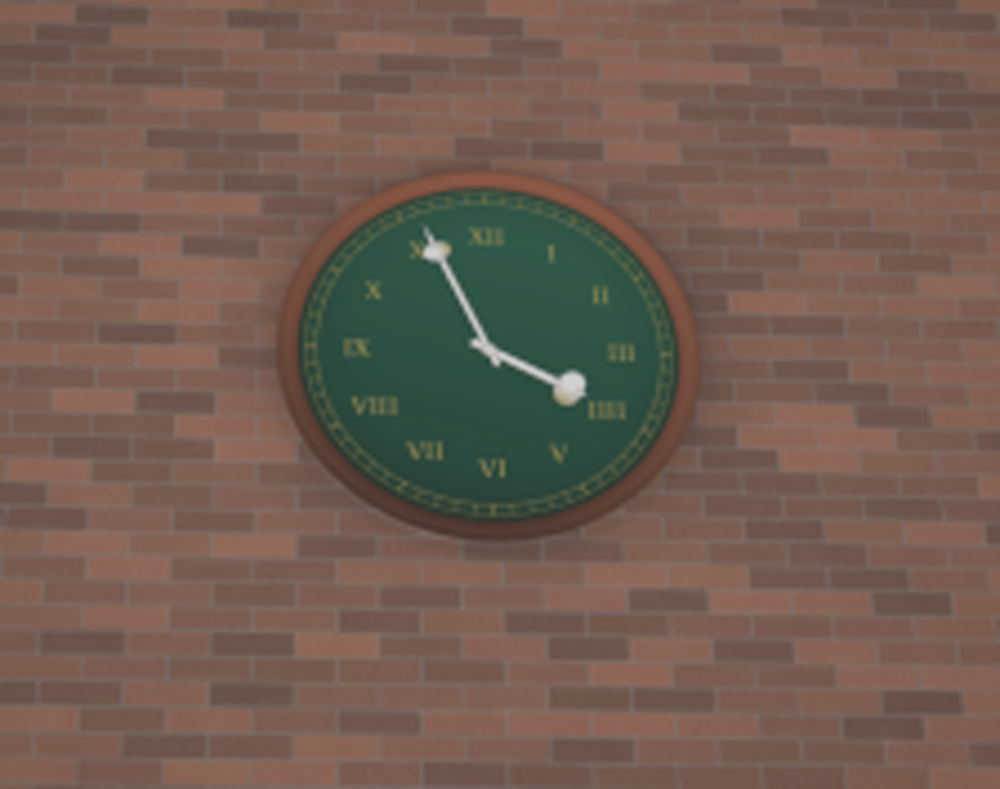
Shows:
{"hour": 3, "minute": 56}
